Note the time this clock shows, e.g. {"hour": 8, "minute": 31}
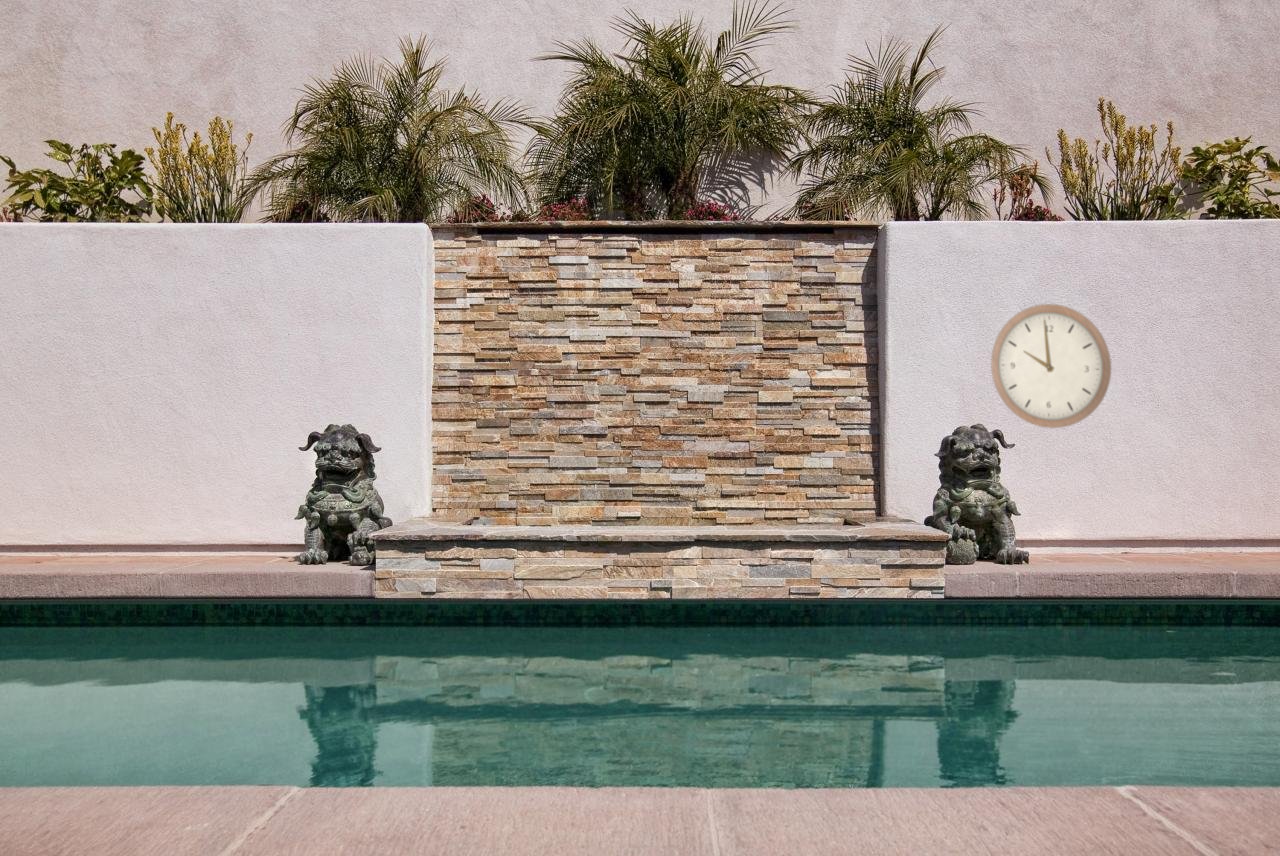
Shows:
{"hour": 9, "minute": 59}
